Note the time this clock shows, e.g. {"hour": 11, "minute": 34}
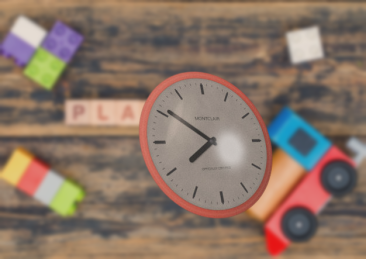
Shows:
{"hour": 7, "minute": 51}
